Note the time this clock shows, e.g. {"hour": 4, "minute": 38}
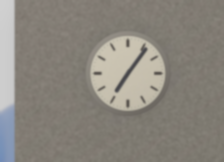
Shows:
{"hour": 7, "minute": 6}
